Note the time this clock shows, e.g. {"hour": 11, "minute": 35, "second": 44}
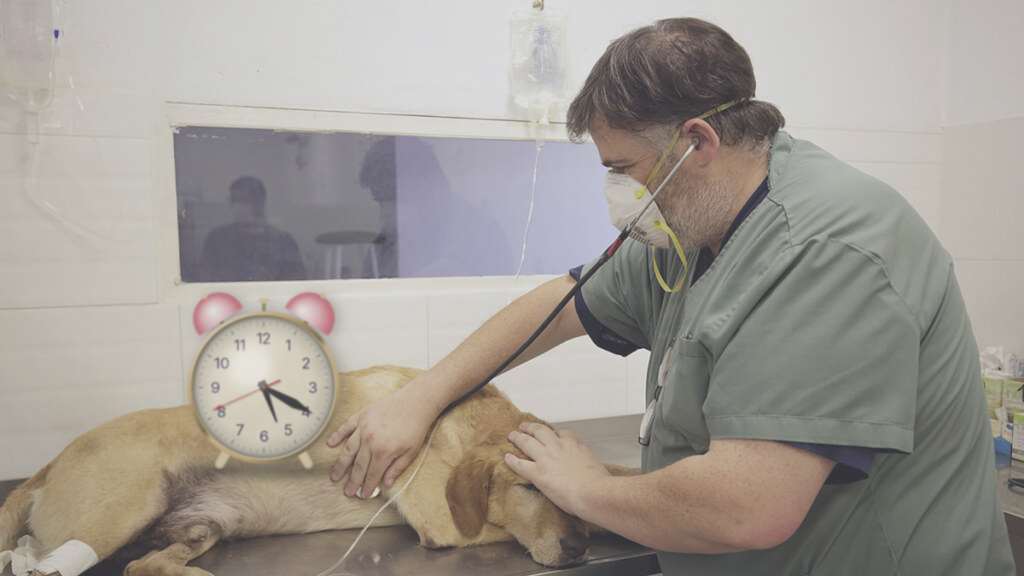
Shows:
{"hour": 5, "minute": 19, "second": 41}
